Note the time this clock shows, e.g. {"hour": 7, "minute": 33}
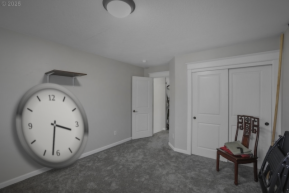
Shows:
{"hour": 3, "minute": 32}
